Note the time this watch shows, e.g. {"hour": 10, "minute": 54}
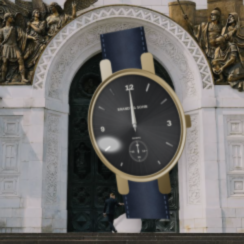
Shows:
{"hour": 12, "minute": 0}
